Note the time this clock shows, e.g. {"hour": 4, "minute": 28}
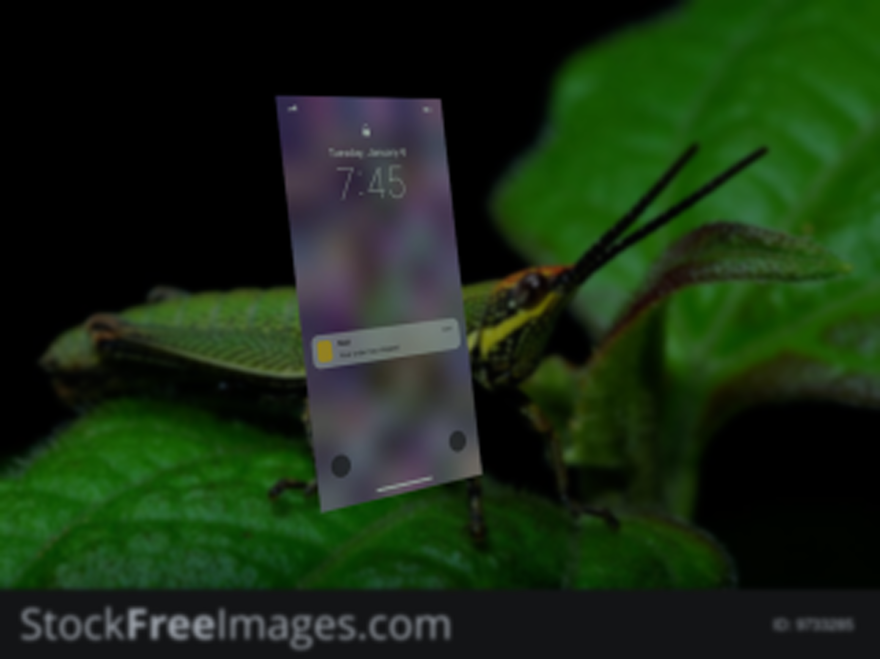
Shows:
{"hour": 7, "minute": 45}
